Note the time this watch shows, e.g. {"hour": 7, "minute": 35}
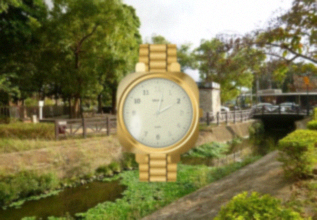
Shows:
{"hour": 2, "minute": 2}
